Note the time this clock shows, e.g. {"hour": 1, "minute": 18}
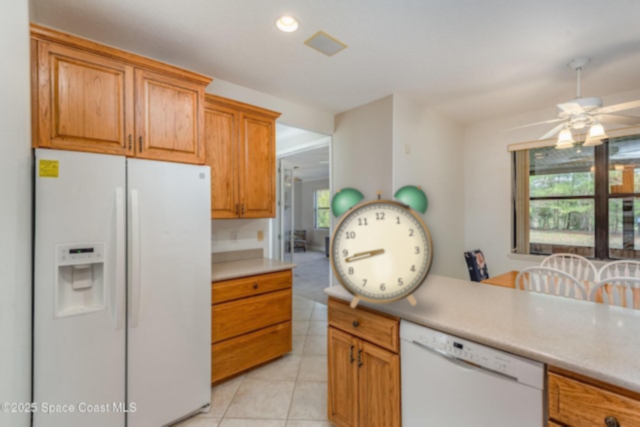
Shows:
{"hour": 8, "minute": 43}
